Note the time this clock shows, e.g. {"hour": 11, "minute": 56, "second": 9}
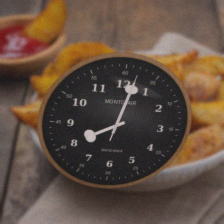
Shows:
{"hour": 8, "minute": 2, "second": 2}
